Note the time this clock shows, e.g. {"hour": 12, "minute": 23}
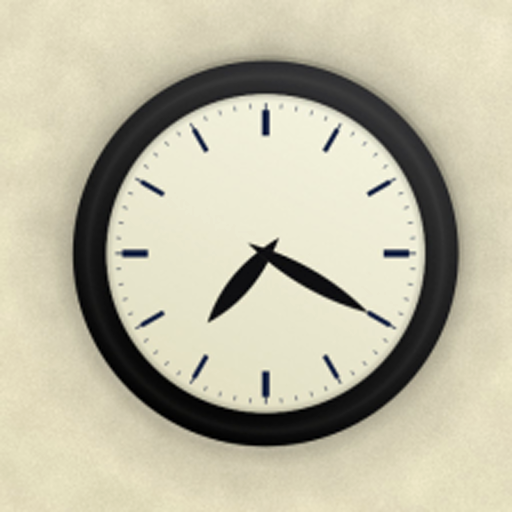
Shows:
{"hour": 7, "minute": 20}
